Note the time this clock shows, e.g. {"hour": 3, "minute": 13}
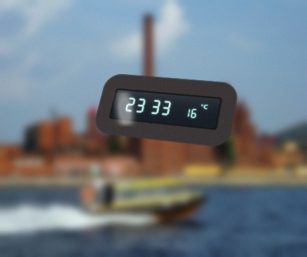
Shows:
{"hour": 23, "minute": 33}
